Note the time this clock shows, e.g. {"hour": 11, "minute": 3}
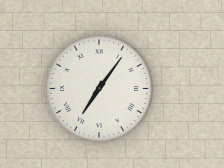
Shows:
{"hour": 7, "minute": 6}
